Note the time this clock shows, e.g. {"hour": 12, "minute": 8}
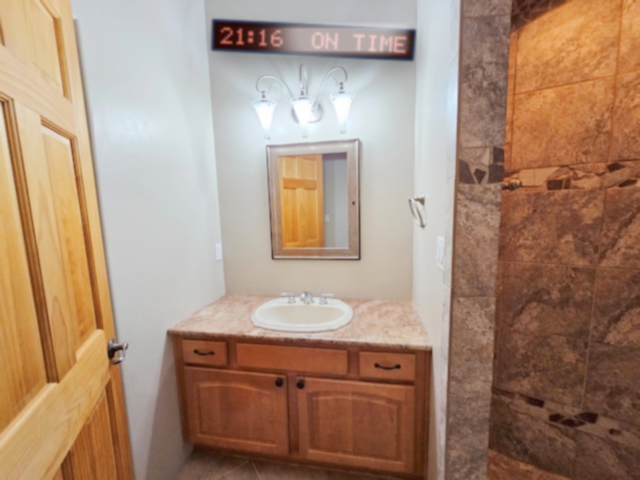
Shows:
{"hour": 21, "minute": 16}
